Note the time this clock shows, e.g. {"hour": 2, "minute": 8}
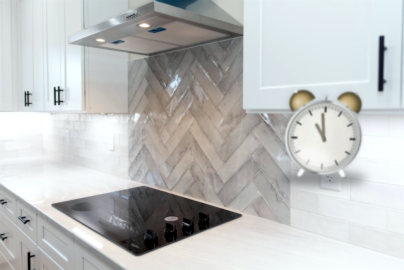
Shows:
{"hour": 10, "minute": 59}
